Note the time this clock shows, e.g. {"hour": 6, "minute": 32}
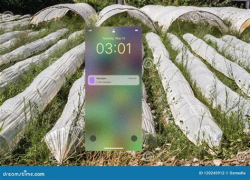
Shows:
{"hour": 3, "minute": 1}
